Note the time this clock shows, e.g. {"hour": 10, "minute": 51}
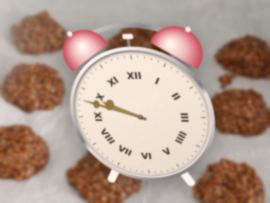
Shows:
{"hour": 9, "minute": 48}
